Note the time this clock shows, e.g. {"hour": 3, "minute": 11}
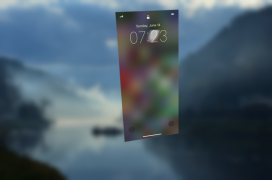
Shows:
{"hour": 7, "minute": 23}
